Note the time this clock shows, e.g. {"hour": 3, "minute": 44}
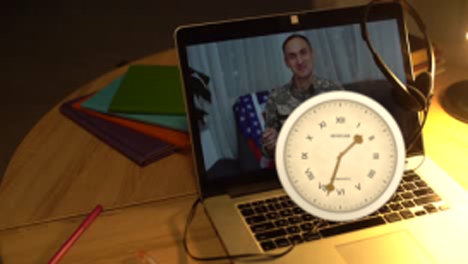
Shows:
{"hour": 1, "minute": 33}
